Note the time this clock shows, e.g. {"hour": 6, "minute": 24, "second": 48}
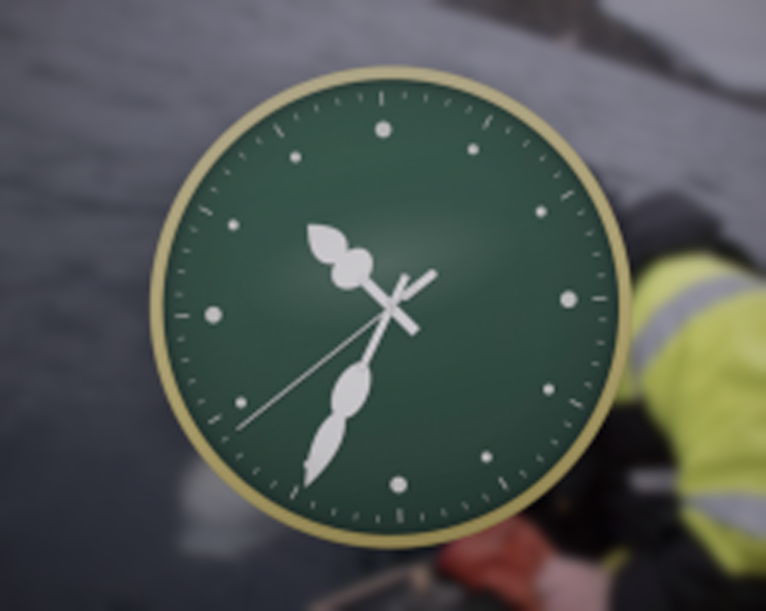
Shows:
{"hour": 10, "minute": 34, "second": 39}
